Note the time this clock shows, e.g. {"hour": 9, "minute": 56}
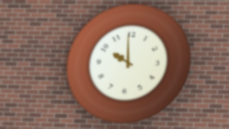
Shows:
{"hour": 9, "minute": 59}
